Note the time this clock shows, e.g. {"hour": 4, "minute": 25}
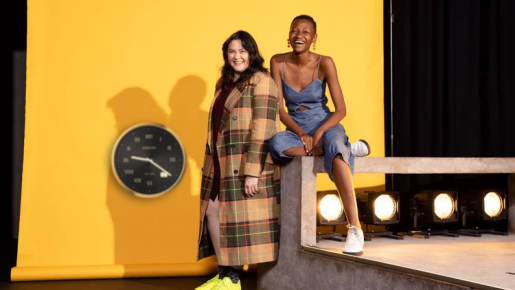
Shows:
{"hour": 9, "minute": 21}
